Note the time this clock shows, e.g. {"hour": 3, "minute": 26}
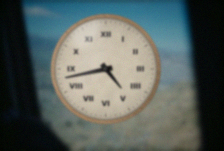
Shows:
{"hour": 4, "minute": 43}
